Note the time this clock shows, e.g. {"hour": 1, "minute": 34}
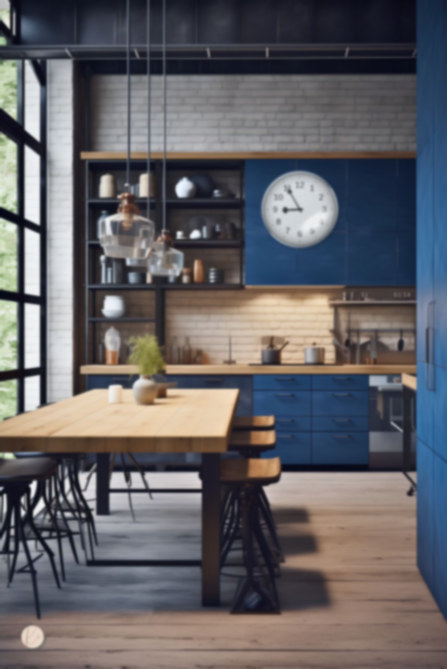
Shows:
{"hour": 8, "minute": 55}
